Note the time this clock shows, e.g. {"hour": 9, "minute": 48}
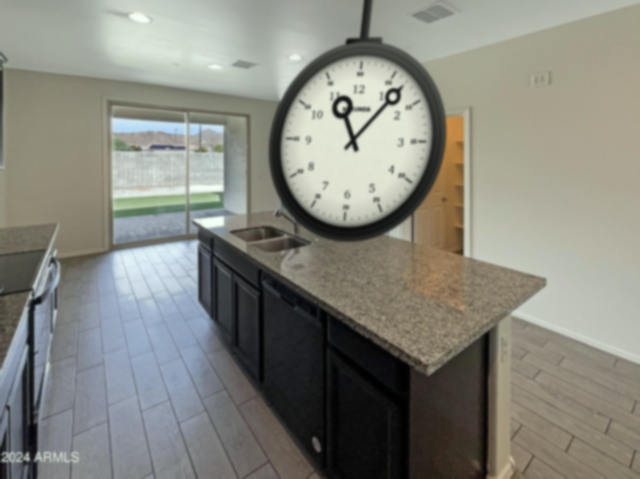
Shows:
{"hour": 11, "minute": 7}
